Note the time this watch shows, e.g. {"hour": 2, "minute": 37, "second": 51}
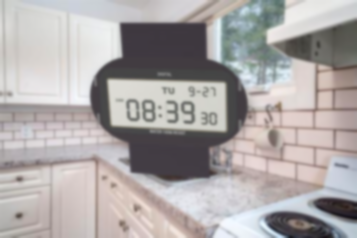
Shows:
{"hour": 8, "minute": 39, "second": 30}
